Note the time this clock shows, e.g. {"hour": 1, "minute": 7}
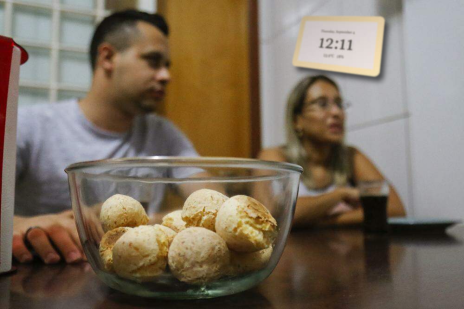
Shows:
{"hour": 12, "minute": 11}
